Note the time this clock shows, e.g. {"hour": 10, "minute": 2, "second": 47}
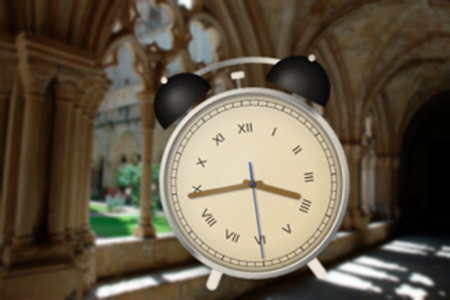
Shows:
{"hour": 3, "minute": 44, "second": 30}
